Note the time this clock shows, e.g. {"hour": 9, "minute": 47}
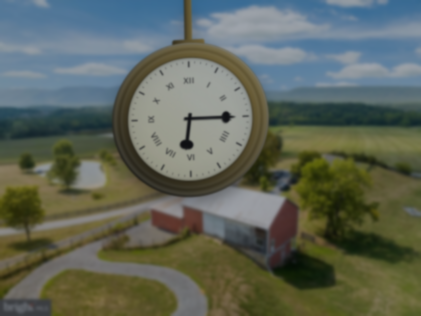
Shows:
{"hour": 6, "minute": 15}
